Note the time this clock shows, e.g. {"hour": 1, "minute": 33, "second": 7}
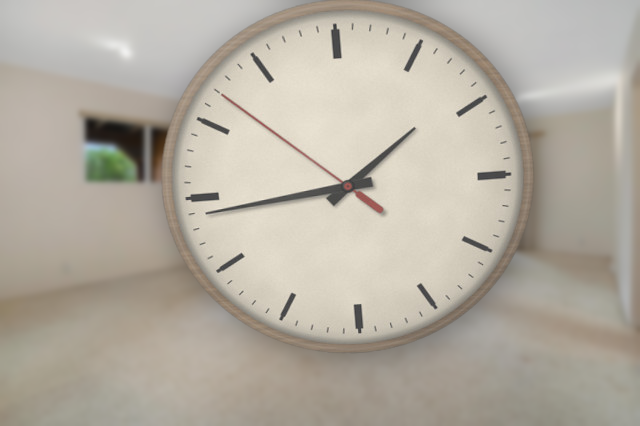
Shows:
{"hour": 1, "minute": 43, "second": 52}
